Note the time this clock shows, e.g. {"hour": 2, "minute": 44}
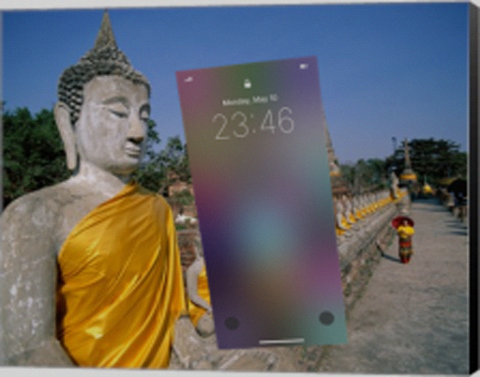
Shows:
{"hour": 23, "minute": 46}
